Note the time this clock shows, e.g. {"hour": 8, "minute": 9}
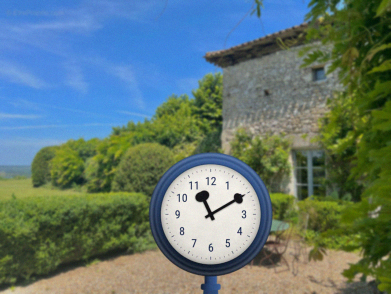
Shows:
{"hour": 11, "minute": 10}
